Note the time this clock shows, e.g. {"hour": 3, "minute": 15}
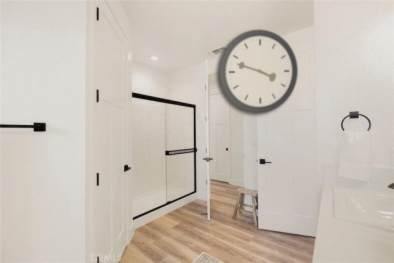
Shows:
{"hour": 3, "minute": 48}
